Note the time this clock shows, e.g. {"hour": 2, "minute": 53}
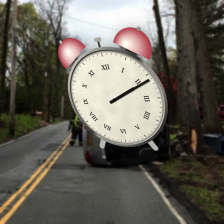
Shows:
{"hour": 2, "minute": 11}
